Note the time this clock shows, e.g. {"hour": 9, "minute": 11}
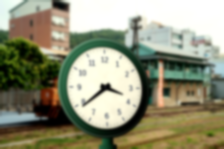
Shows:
{"hour": 3, "minute": 39}
